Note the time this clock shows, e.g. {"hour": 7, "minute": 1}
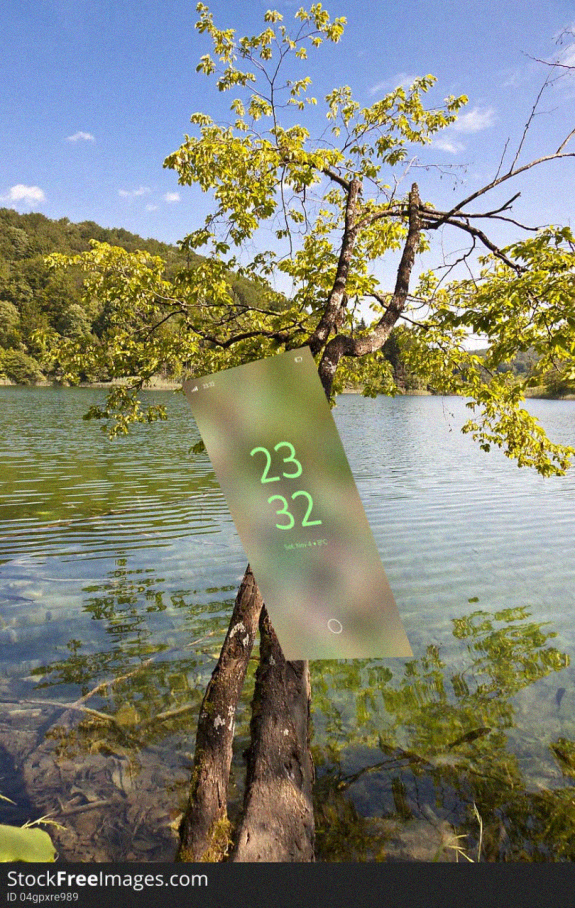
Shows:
{"hour": 23, "minute": 32}
